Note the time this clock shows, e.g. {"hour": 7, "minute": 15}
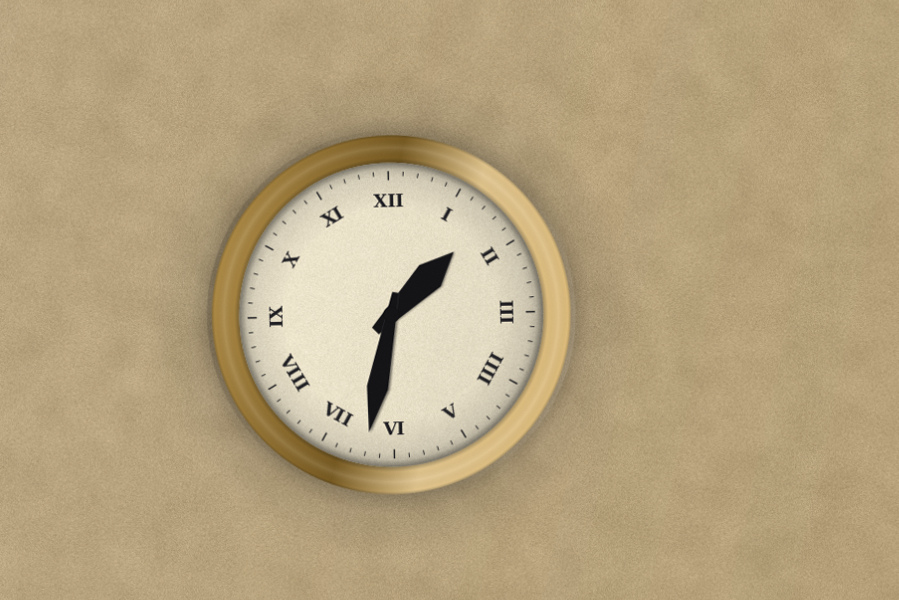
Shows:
{"hour": 1, "minute": 32}
